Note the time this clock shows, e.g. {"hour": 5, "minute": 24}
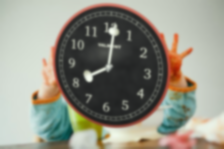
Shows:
{"hour": 8, "minute": 1}
